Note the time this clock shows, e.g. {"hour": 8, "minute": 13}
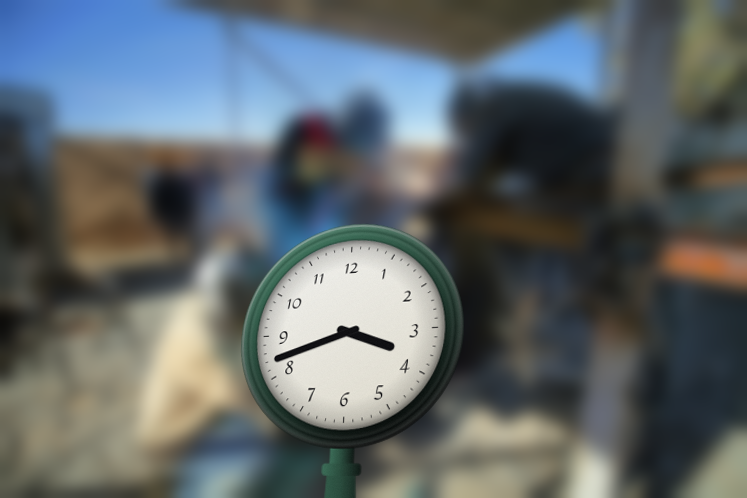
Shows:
{"hour": 3, "minute": 42}
